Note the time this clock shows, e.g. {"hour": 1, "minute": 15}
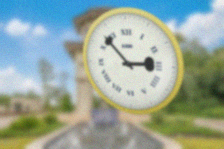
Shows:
{"hour": 2, "minute": 53}
